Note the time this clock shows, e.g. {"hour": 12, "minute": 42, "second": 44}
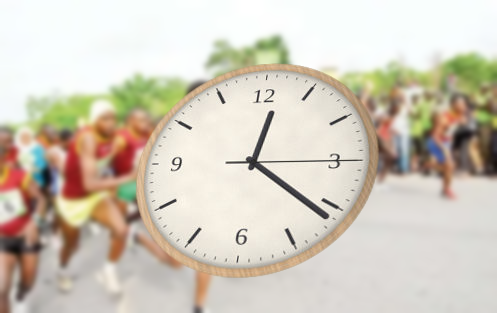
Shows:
{"hour": 12, "minute": 21, "second": 15}
